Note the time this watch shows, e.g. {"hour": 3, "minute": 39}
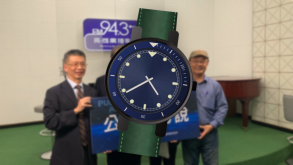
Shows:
{"hour": 4, "minute": 39}
